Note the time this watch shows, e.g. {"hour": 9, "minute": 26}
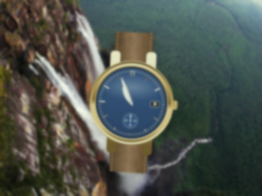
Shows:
{"hour": 10, "minute": 56}
